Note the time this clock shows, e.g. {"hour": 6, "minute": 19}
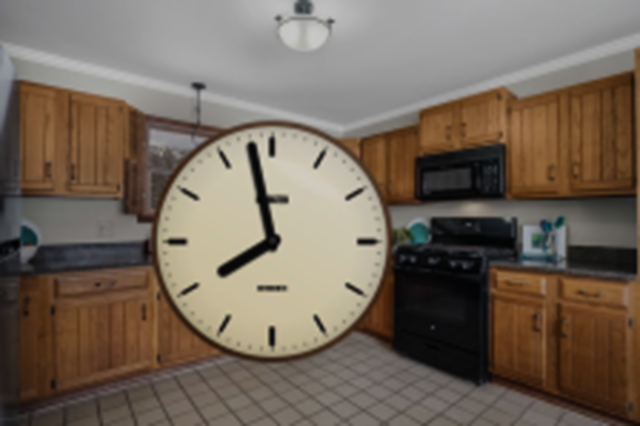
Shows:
{"hour": 7, "minute": 58}
